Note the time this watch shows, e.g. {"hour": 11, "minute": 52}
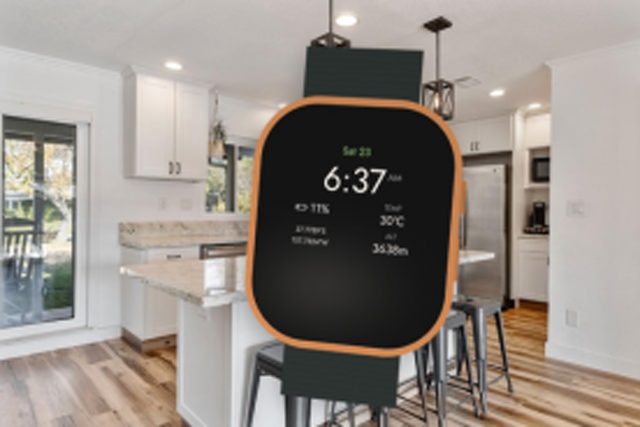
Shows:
{"hour": 6, "minute": 37}
